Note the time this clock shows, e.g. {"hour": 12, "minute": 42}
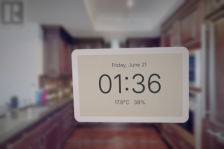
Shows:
{"hour": 1, "minute": 36}
